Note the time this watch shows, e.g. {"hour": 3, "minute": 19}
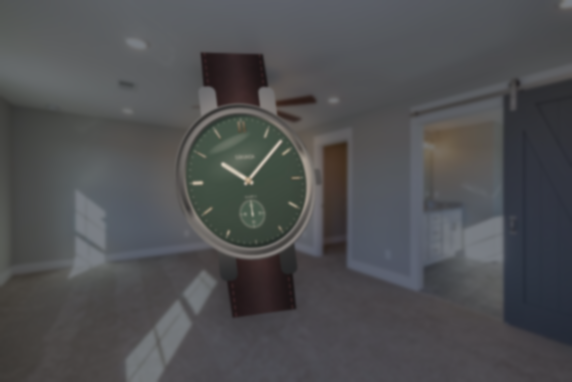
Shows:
{"hour": 10, "minute": 8}
